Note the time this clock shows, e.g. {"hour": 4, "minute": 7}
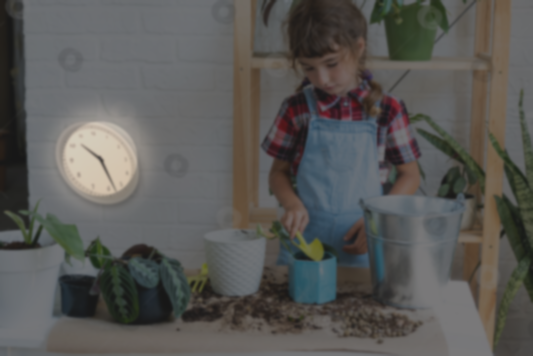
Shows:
{"hour": 10, "minute": 28}
